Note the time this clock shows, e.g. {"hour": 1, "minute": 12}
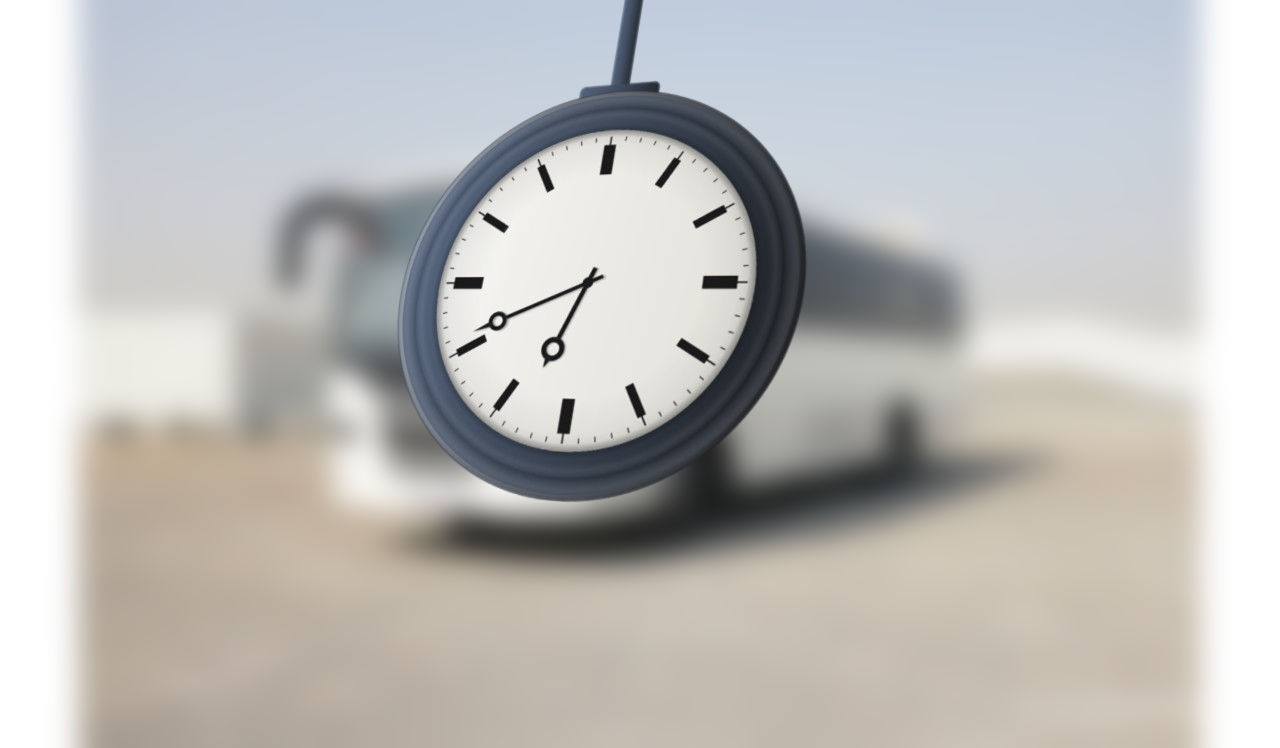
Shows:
{"hour": 6, "minute": 41}
